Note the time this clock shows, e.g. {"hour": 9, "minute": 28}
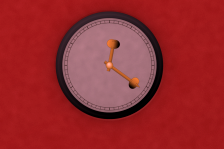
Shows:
{"hour": 12, "minute": 21}
